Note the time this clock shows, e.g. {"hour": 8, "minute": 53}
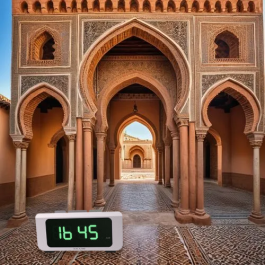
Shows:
{"hour": 16, "minute": 45}
